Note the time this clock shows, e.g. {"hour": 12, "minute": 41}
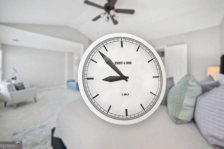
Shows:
{"hour": 8, "minute": 53}
